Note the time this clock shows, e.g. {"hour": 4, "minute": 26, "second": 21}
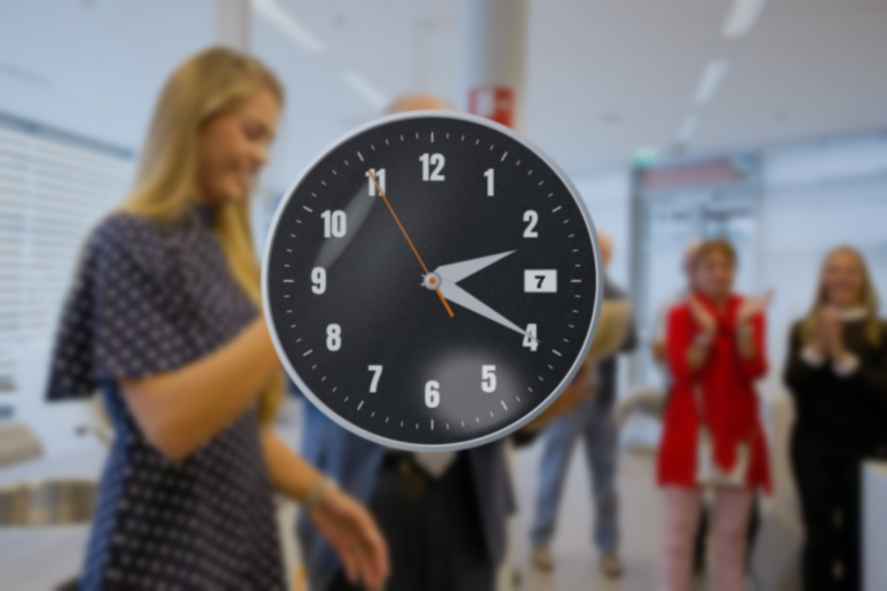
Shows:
{"hour": 2, "minute": 19, "second": 55}
